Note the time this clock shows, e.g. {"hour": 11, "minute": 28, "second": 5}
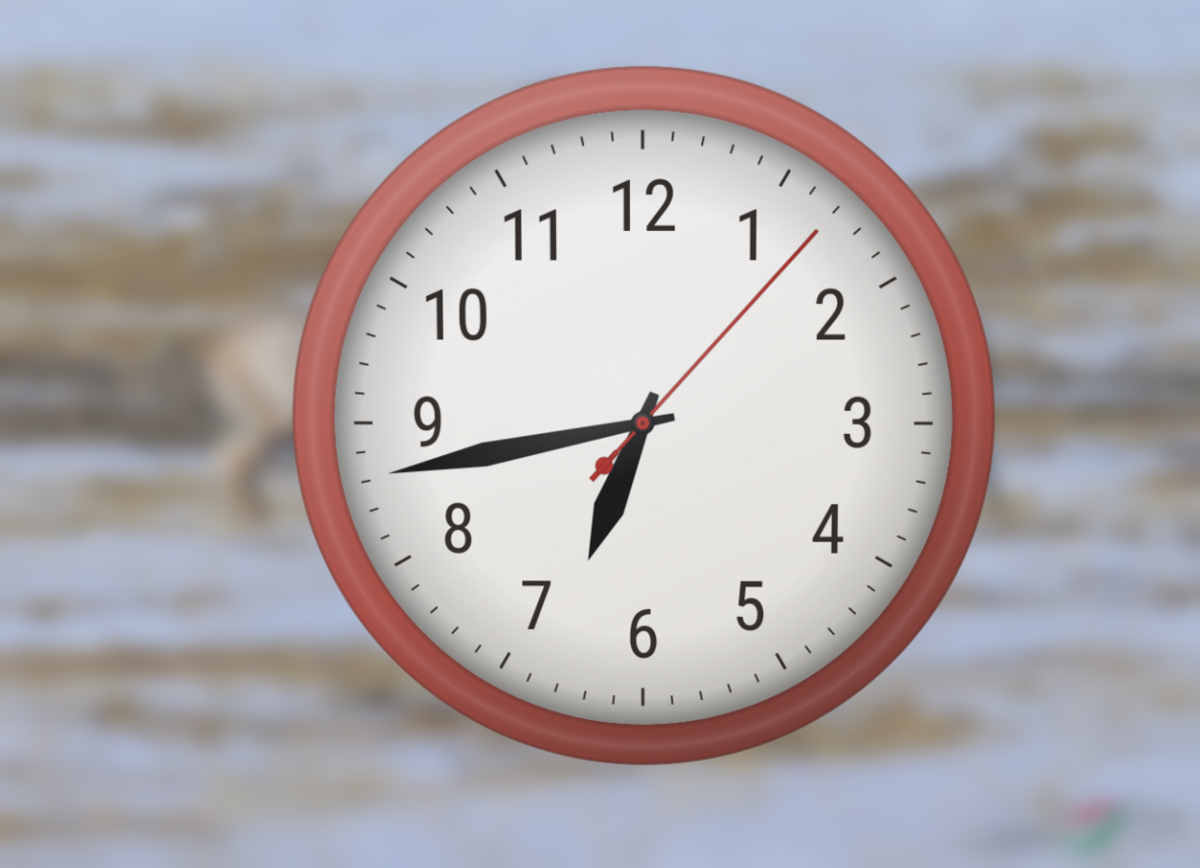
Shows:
{"hour": 6, "minute": 43, "second": 7}
